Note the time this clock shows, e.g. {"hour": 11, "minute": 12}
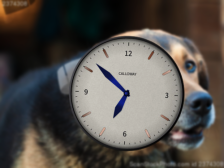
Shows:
{"hour": 6, "minute": 52}
